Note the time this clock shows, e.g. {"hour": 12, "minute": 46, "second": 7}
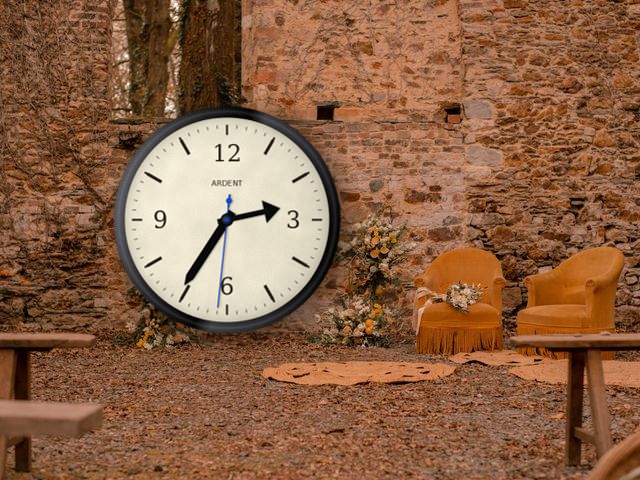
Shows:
{"hour": 2, "minute": 35, "second": 31}
